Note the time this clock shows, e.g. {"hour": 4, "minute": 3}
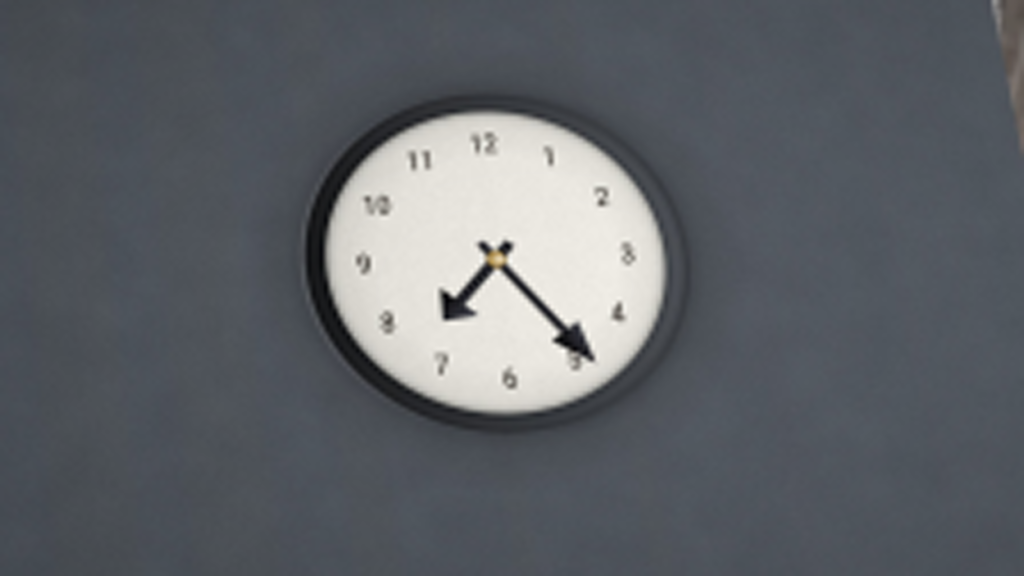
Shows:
{"hour": 7, "minute": 24}
